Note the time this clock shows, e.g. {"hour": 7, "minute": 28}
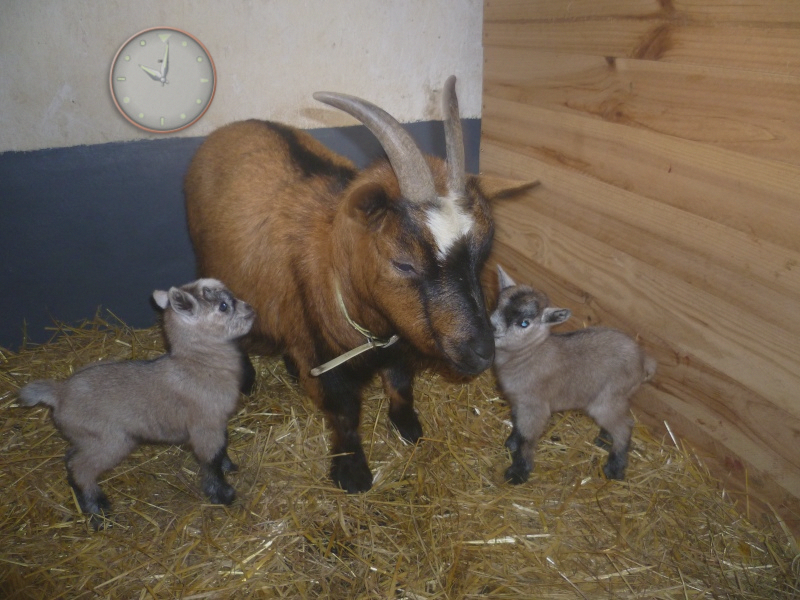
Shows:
{"hour": 10, "minute": 1}
